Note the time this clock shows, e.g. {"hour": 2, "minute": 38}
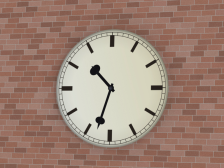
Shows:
{"hour": 10, "minute": 33}
